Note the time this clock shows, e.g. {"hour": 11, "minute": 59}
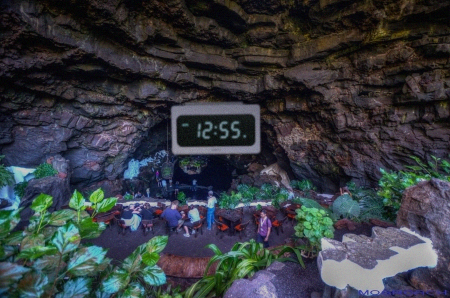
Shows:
{"hour": 12, "minute": 55}
